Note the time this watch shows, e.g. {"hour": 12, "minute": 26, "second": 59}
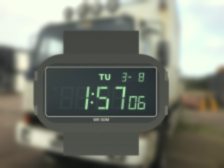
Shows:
{"hour": 1, "minute": 57, "second": 6}
